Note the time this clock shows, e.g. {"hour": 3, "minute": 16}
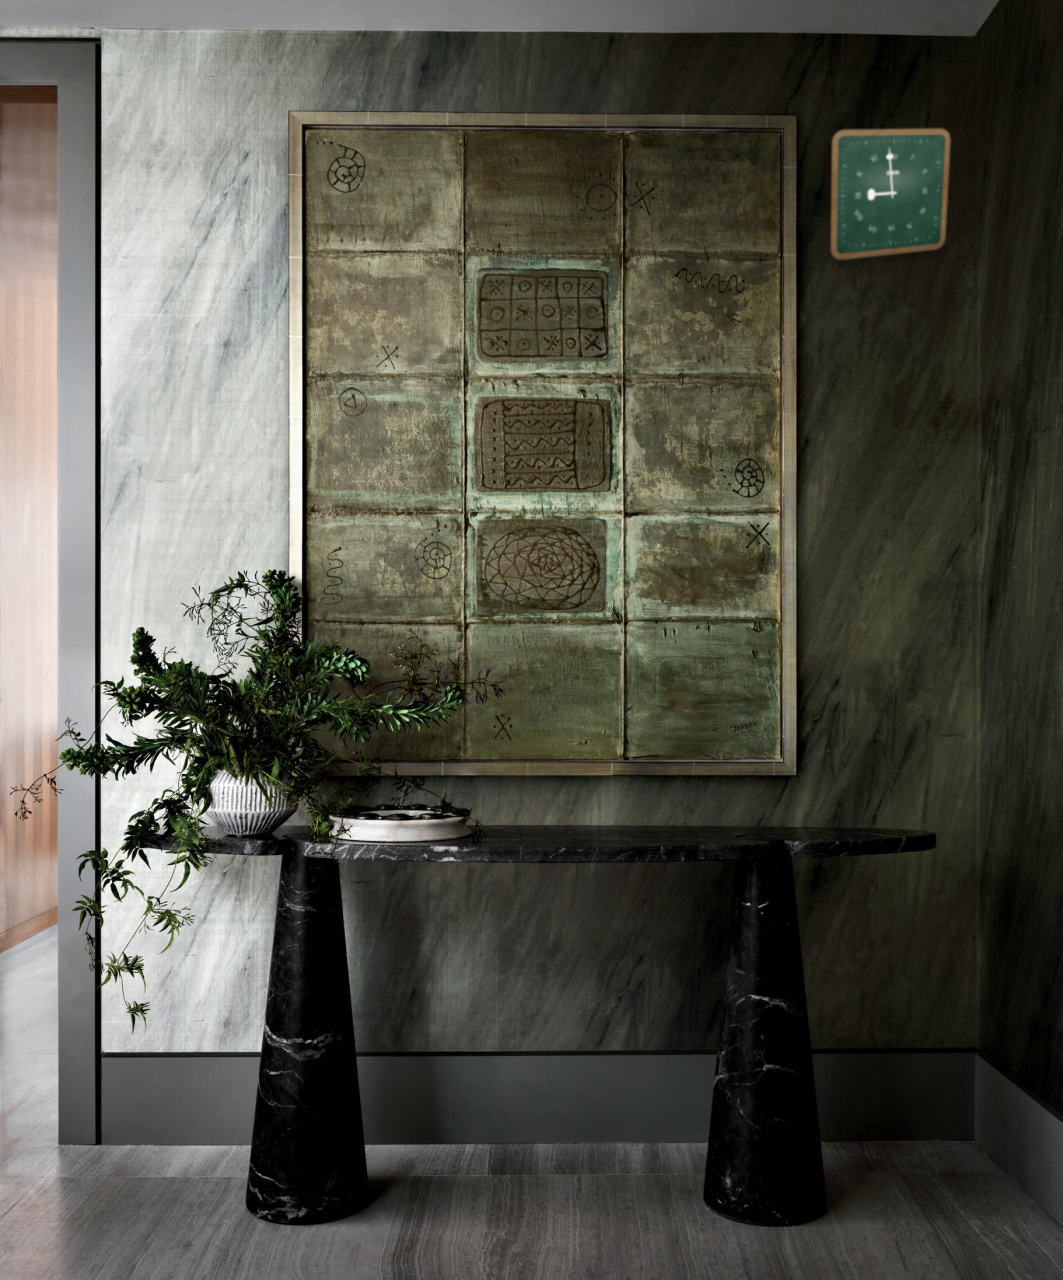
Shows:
{"hour": 8, "minute": 59}
